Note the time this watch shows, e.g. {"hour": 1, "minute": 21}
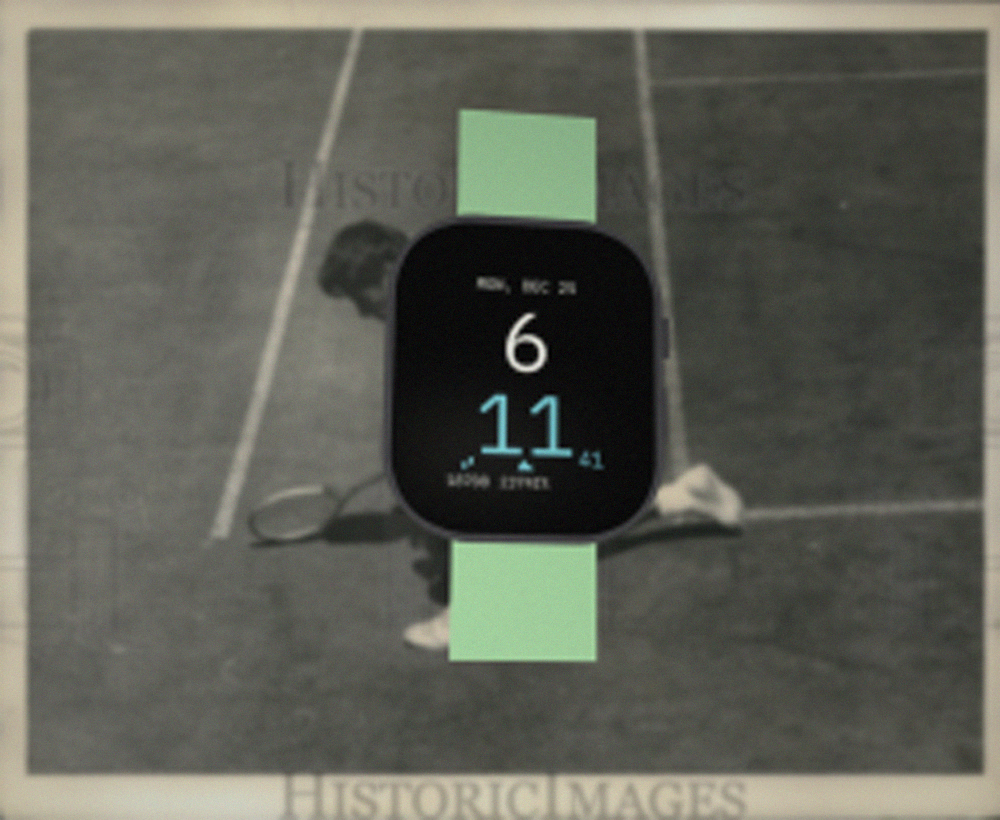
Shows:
{"hour": 6, "minute": 11}
